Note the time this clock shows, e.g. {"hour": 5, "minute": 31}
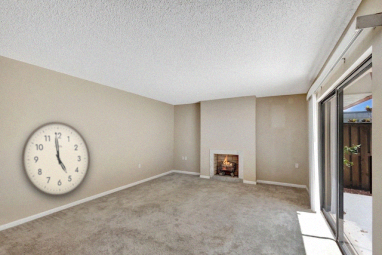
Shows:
{"hour": 4, "minute": 59}
